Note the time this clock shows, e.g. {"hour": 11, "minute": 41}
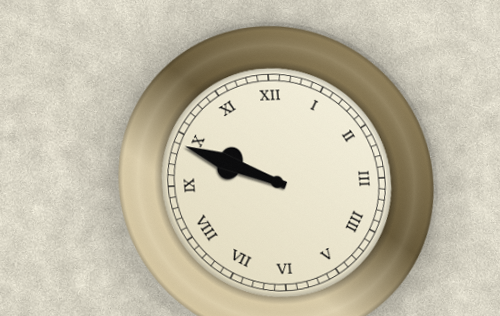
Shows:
{"hour": 9, "minute": 49}
